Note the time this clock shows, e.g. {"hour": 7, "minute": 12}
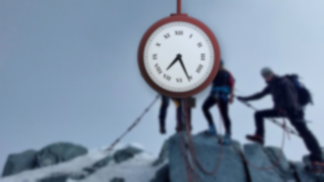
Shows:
{"hour": 7, "minute": 26}
